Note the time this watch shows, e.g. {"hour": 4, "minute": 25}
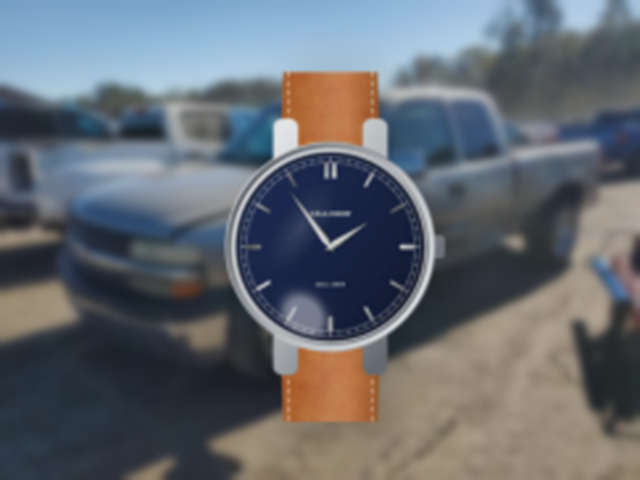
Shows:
{"hour": 1, "minute": 54}
